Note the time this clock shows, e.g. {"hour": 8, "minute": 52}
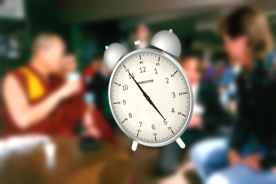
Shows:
{"hour": 4, "minute": 55}
